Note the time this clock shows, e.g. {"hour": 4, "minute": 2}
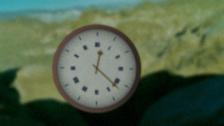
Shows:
{"hour": 12, "minute": 22}
